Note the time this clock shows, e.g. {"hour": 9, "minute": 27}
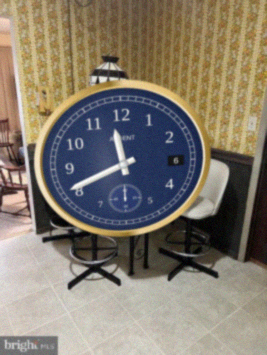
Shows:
{"hour": 11, "minute": 41}
